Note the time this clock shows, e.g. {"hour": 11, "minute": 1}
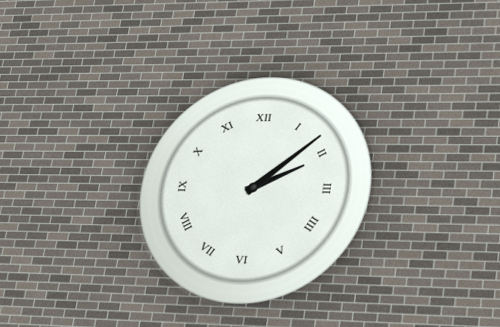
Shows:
{"hour": 2, "minute": 8}
